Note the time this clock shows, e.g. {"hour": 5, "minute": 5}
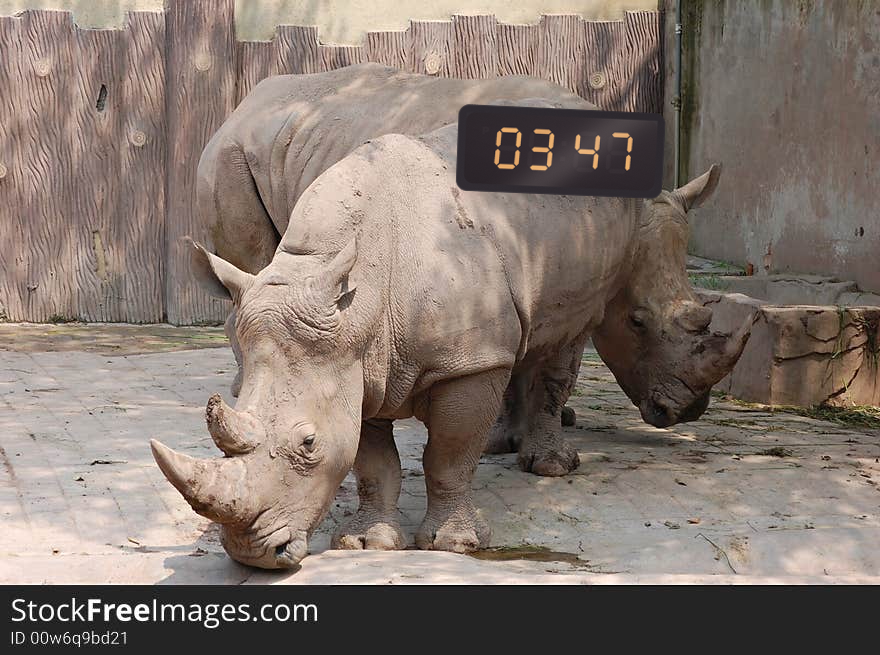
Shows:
{"hour": 3, "minute": 47}
